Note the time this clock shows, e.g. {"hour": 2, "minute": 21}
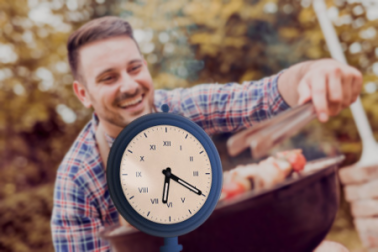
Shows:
{"hour": 6, "minute": 20}
